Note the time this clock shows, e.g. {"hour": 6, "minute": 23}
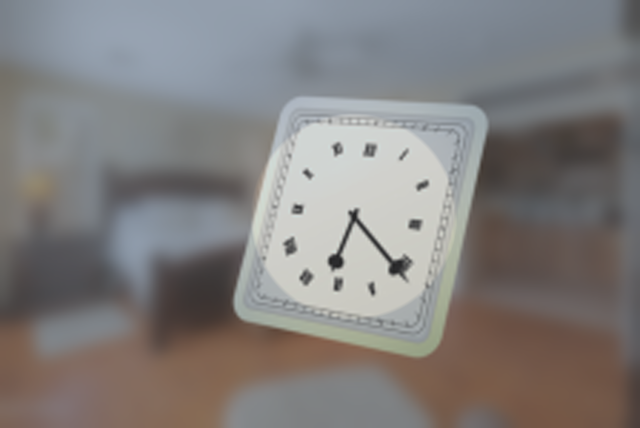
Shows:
{"hour": 6, "minute": 21}
